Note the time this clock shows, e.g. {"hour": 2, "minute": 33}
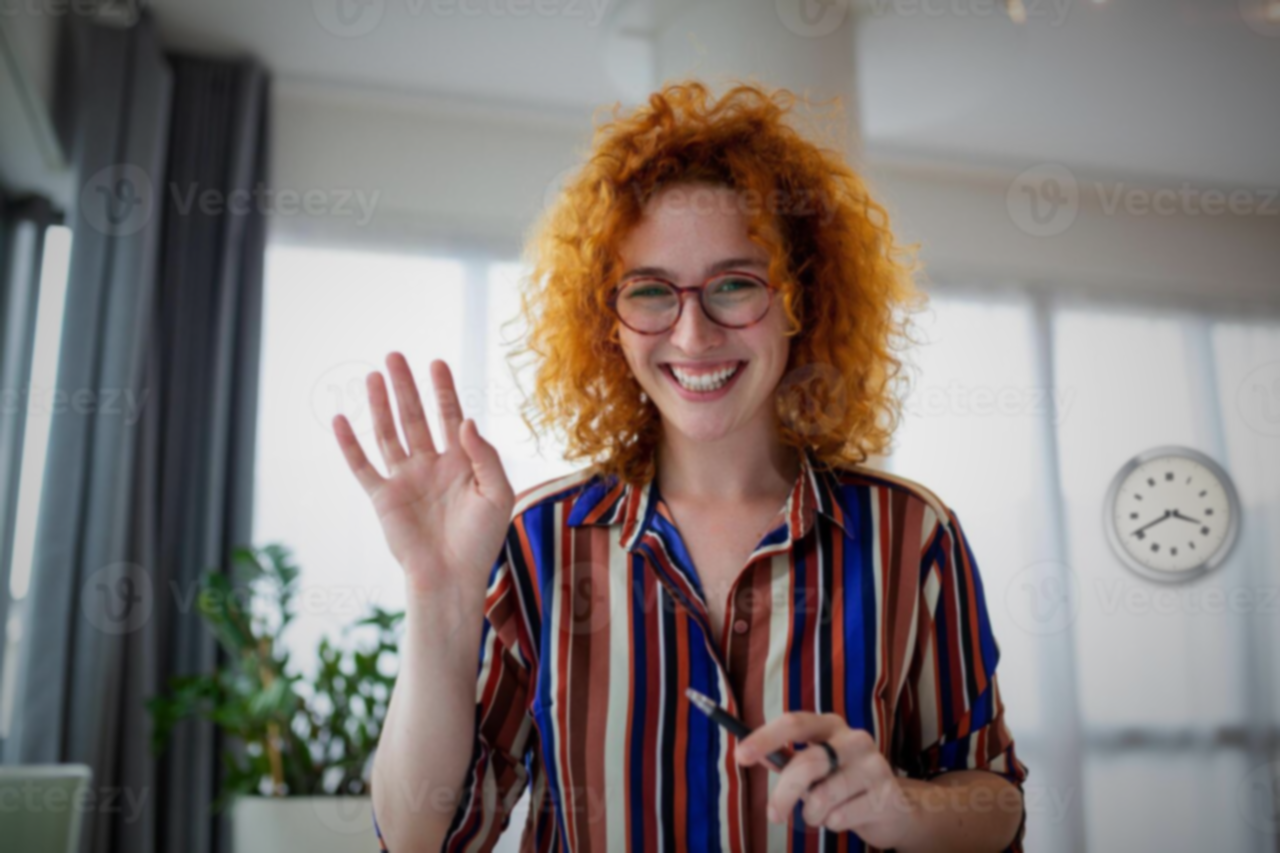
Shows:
{"hour": 3, "minute": 41}
